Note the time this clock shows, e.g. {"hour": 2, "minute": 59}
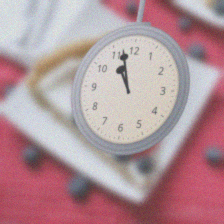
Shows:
{"hour": 10, "minute": 57}
